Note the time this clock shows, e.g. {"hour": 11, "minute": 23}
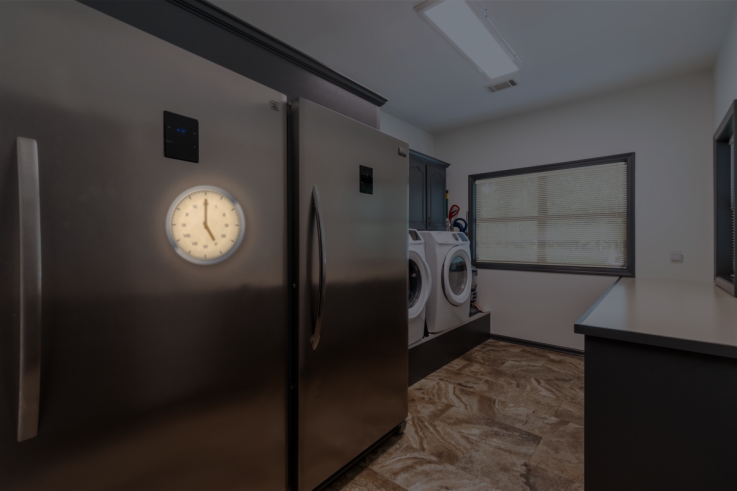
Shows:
{"hour": 5, "minute": 0}
